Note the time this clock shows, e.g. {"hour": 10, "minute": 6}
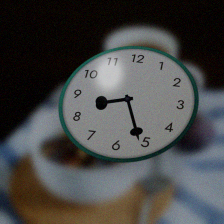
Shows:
{"hour": 8, "minute": 26}
